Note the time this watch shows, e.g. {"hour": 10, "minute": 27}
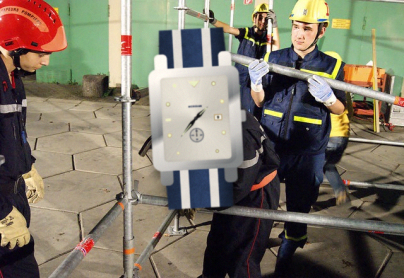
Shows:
{"hour": 1, "minute": 37}
